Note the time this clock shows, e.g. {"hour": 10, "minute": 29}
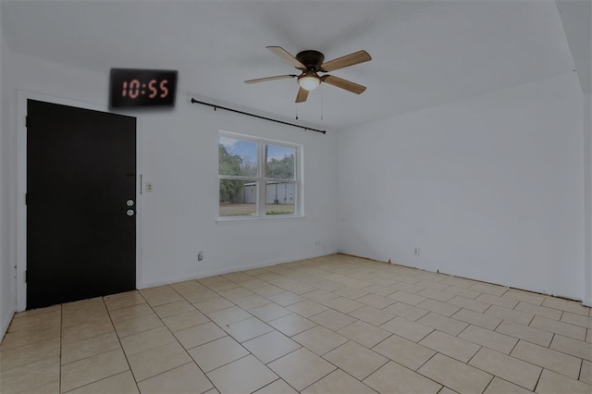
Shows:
{"hour": 10, "minute": 55}
